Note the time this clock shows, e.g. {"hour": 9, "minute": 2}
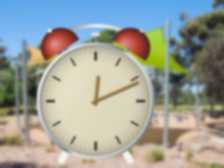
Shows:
{"hour": 12, "minute": 11}
